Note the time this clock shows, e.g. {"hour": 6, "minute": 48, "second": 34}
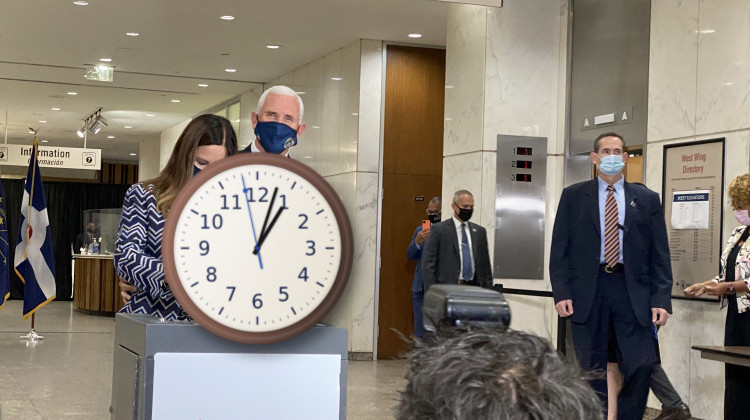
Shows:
{"hour": 1, "minute": 2, "second": 58}
